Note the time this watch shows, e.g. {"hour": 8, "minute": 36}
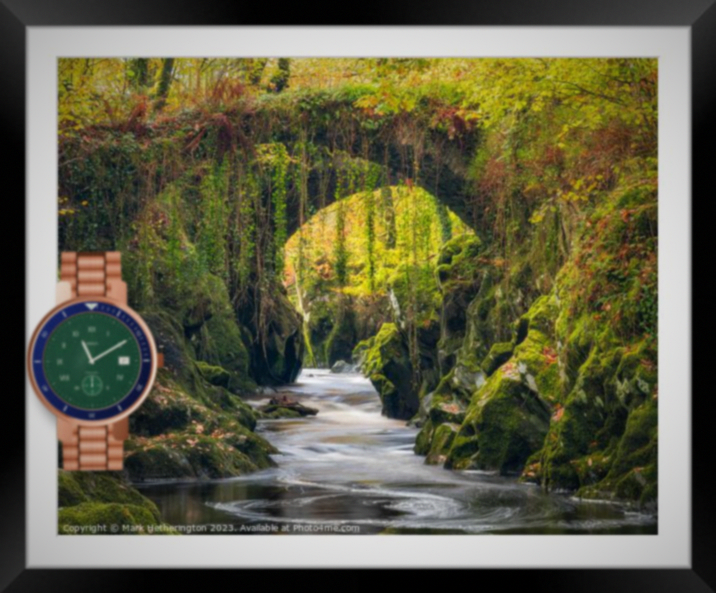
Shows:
{"hour": 11, "minute": 10}
